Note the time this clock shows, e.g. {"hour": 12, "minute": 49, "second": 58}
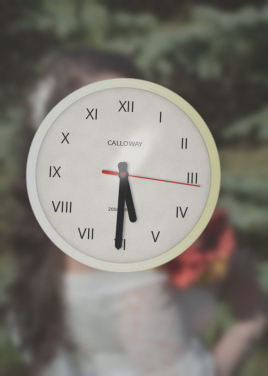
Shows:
{"hour": 5, "minute": 30, "second": 16}
